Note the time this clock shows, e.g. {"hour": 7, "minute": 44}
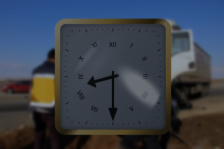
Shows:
{"hour": 8, "minute": 30}
